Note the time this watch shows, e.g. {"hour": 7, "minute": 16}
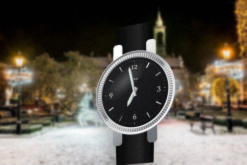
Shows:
{"hour": 6, "minute": 58}
